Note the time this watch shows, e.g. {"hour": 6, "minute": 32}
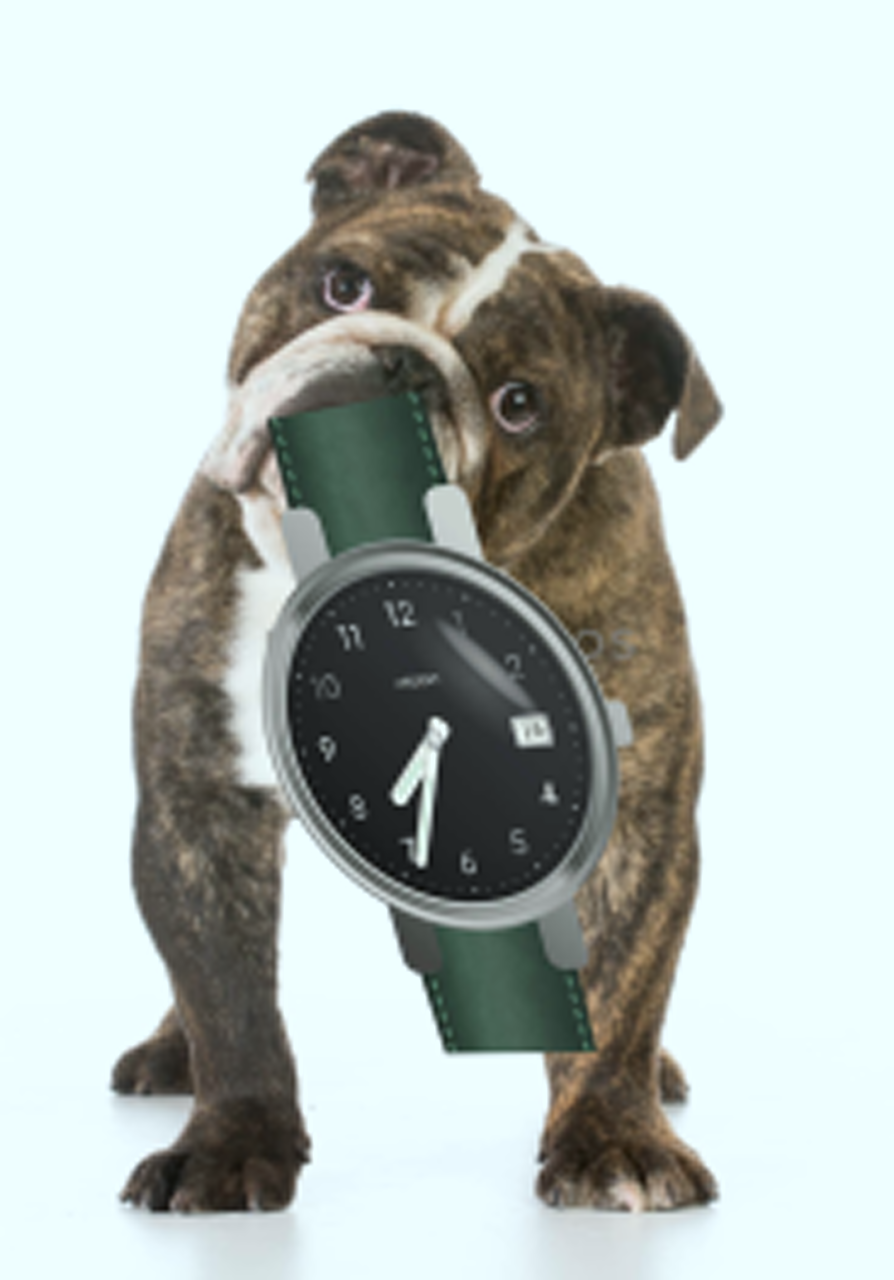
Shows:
{"hour": 7, "minute": 34}
